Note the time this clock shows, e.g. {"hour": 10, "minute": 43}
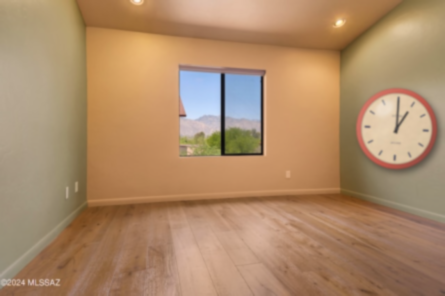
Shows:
{"hour": 1, "minute": 0}
